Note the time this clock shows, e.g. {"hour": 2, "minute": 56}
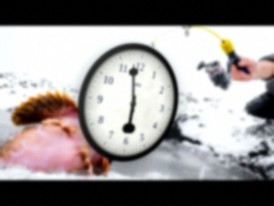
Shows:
{"hour": 5, "minute": 58}
